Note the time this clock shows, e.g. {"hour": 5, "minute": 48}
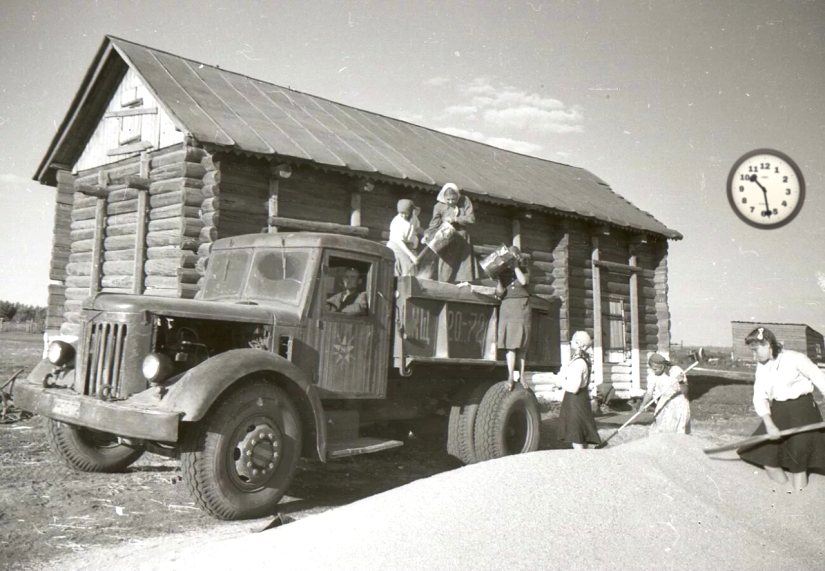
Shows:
{"hour": 10, "minute": 28}
